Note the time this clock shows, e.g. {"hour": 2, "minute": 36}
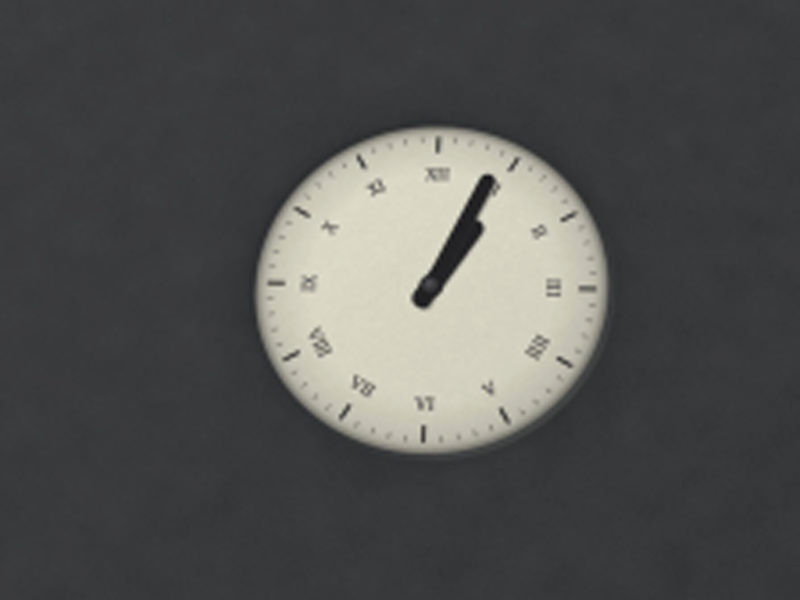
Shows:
{"hour": 1, "minute": 4}
